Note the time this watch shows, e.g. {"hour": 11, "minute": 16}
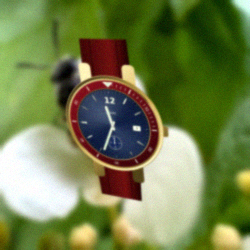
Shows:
{"hour": 11, "minute": 34}
